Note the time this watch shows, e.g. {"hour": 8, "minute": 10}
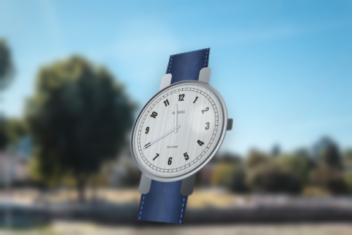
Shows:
{"hour": 11, "minute": 40}
